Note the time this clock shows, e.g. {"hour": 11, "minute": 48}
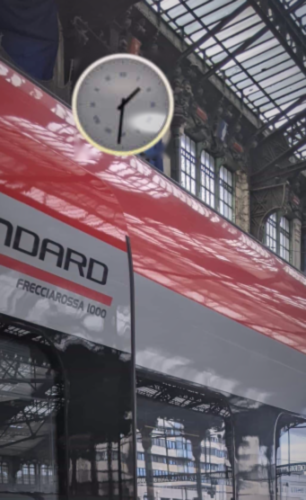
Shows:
{"hour": 1, "minute": 31}
